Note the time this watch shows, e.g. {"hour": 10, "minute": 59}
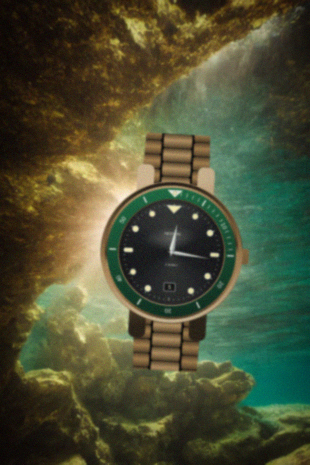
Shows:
{"hour": 12, "minute": 16}
